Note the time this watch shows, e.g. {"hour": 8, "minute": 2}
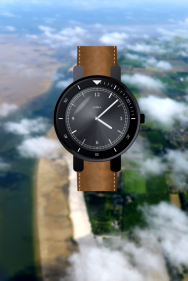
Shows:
{"hour": 4, "minute": 8}
